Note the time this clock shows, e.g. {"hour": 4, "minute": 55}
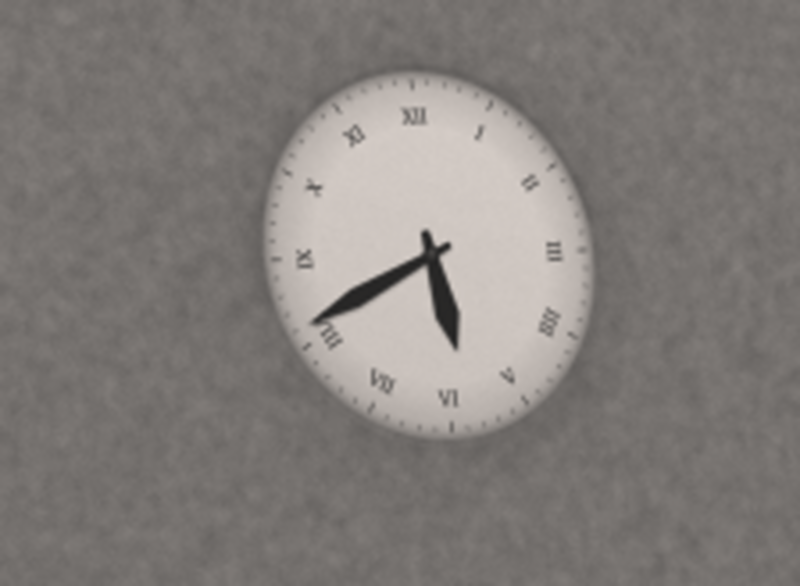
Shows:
{"hour": 5, "minute": 41}
